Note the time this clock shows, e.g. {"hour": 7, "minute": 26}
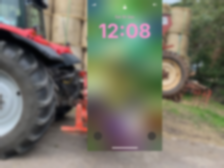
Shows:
{"hour": 12, "minute": 8}
